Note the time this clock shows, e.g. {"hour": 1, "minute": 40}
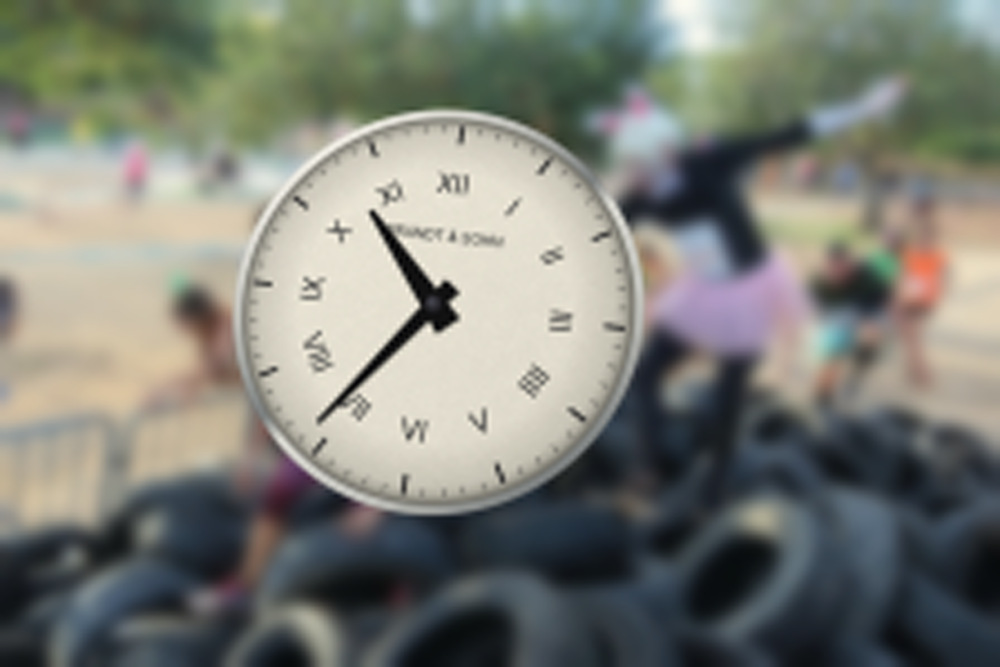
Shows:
{"hour": 10, "minute": 36}
